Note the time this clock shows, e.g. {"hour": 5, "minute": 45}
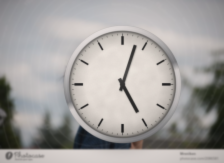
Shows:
{"hour": 5, "minute": 3}
